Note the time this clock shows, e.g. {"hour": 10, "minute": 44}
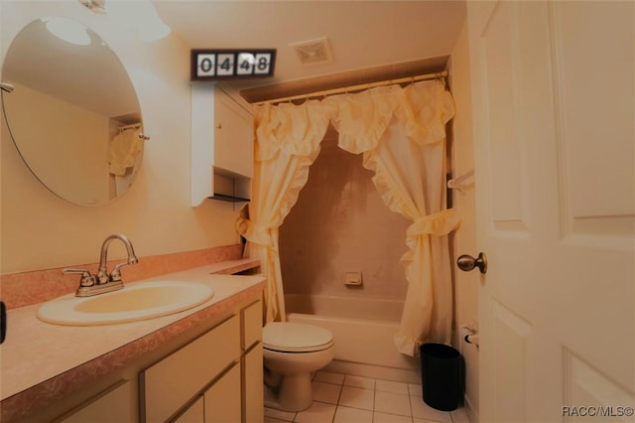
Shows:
{"hour": 4, "minute": 48}
